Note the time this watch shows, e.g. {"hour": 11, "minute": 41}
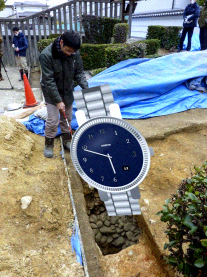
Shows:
{"hour": 5, "minute": 49}
